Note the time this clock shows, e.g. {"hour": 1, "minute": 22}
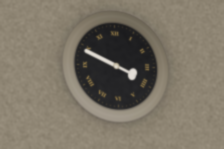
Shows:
{"hour": 3, "minute": 49}
